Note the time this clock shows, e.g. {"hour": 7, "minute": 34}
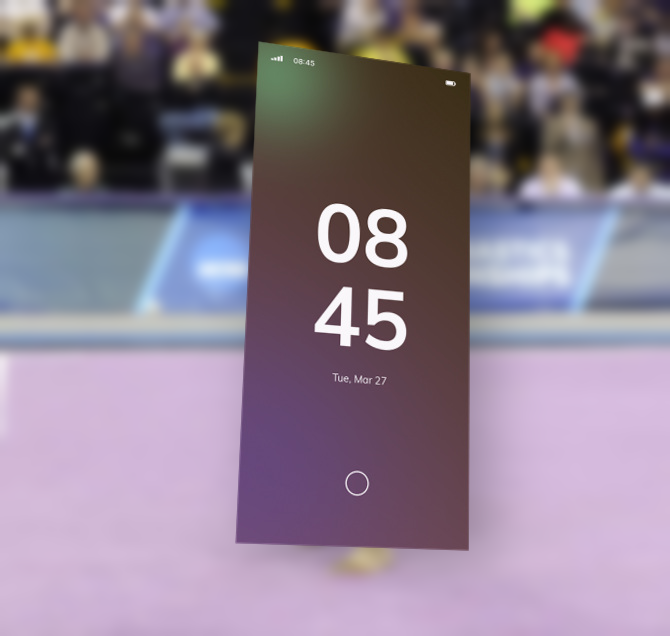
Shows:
{"hour": 8, "minute": 45}
